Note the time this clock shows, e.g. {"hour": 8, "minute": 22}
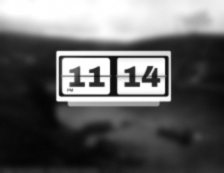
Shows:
{"hour": 11, "minute": 14}
